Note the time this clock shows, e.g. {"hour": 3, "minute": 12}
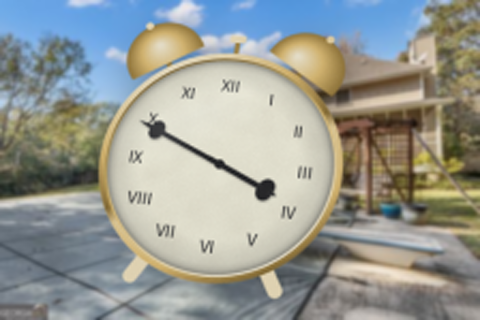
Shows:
{"hour": 3, "minute": 49}
